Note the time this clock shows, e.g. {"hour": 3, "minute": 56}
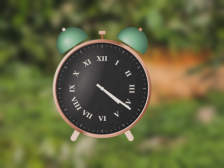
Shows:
{"hour": 4, "minute": 21}
